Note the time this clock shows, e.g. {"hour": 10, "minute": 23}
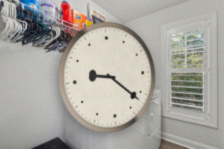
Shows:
{"hour": 9, "minute": 22}
